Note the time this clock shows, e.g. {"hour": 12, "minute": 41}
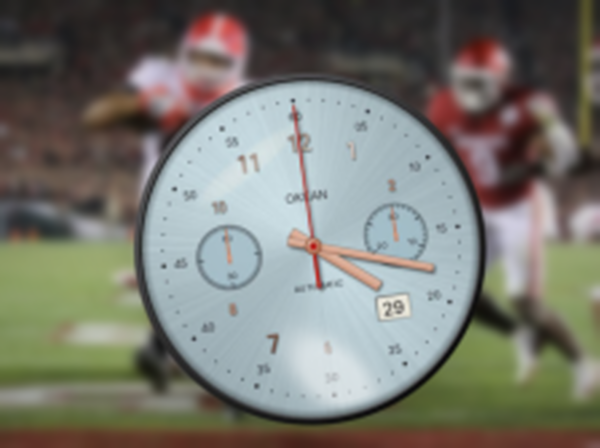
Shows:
{"hour": 4, "minute": 18}
